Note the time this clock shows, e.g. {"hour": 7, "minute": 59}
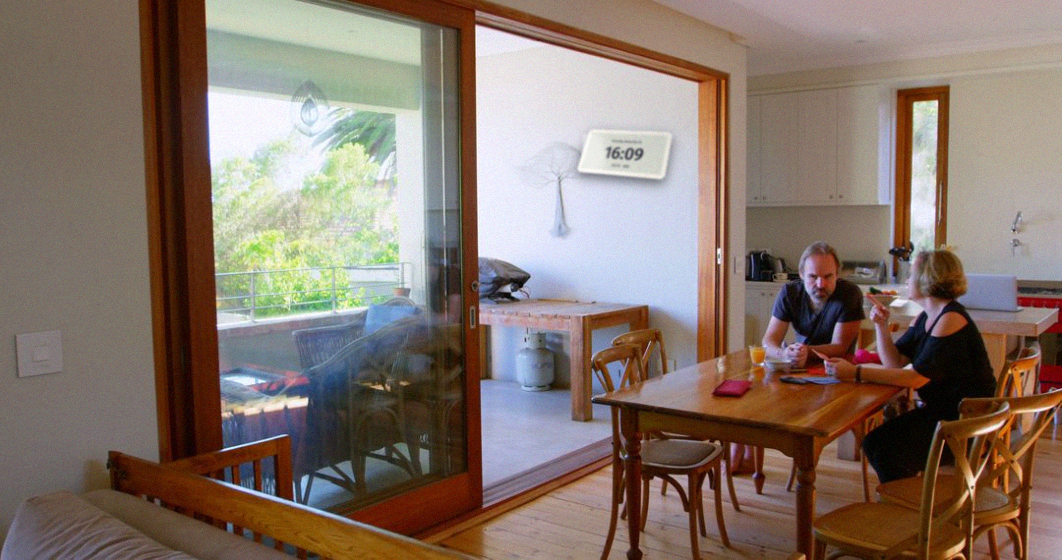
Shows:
{"hour": 16, "minute": 9}
